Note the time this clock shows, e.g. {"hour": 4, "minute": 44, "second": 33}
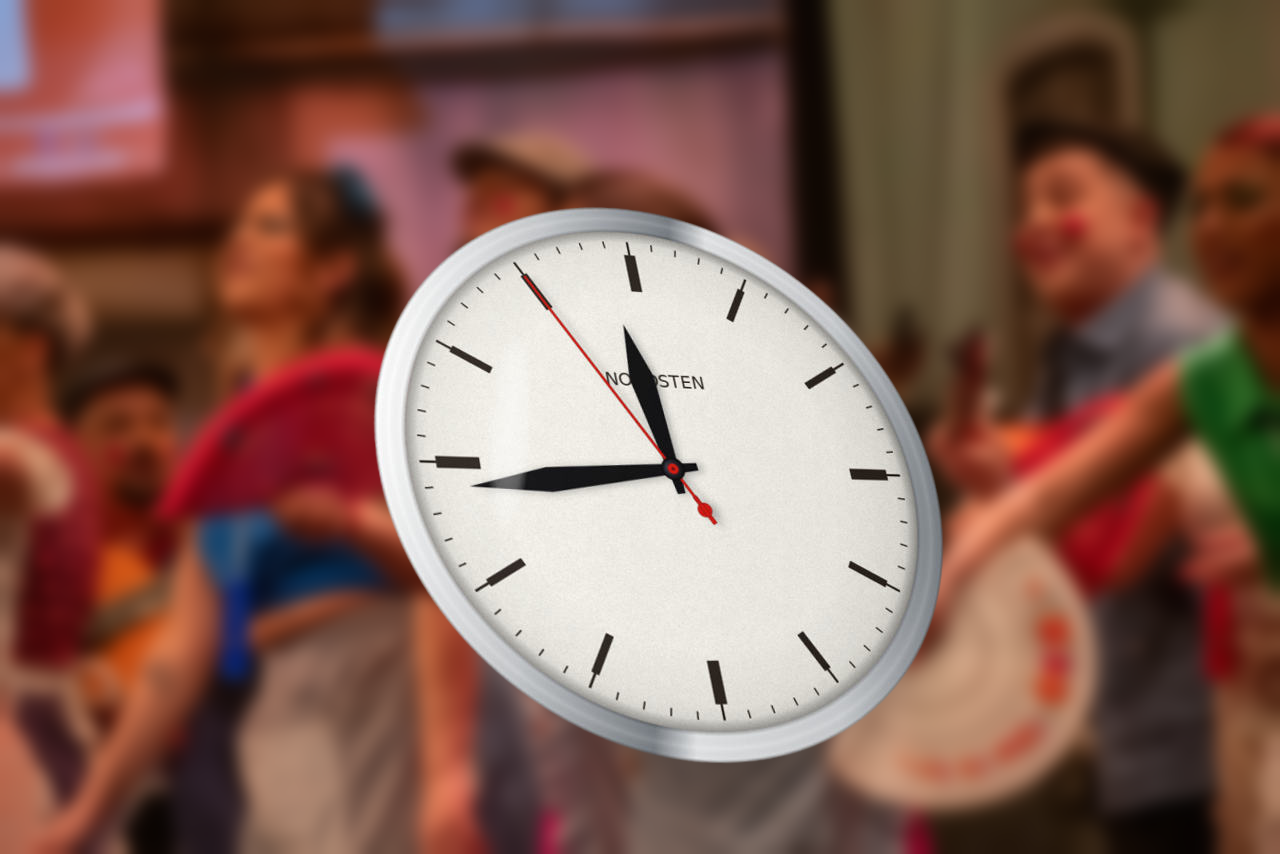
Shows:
{"hour": 11, "minute": 43, "second": 55}
